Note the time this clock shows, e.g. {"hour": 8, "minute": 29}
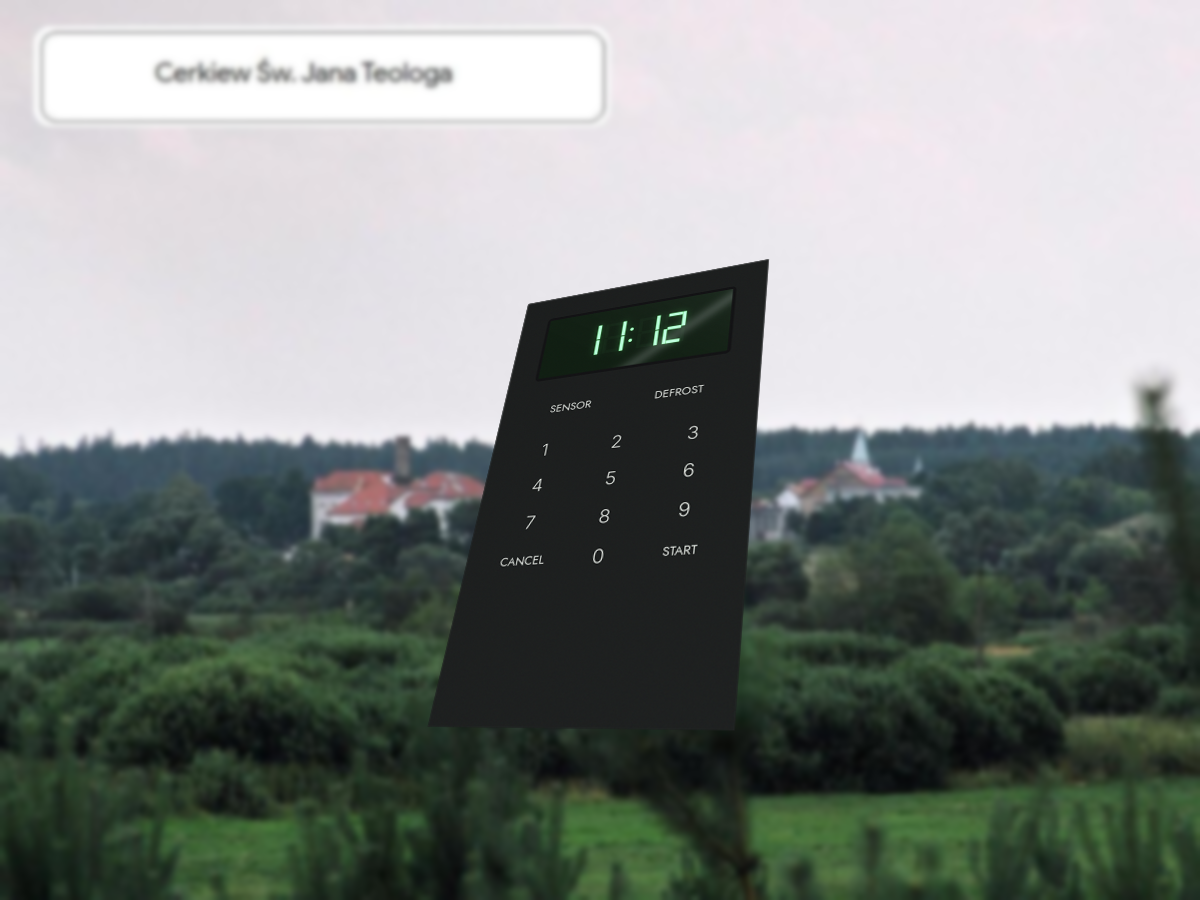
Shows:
{"hour": 11, "minute": 12}
